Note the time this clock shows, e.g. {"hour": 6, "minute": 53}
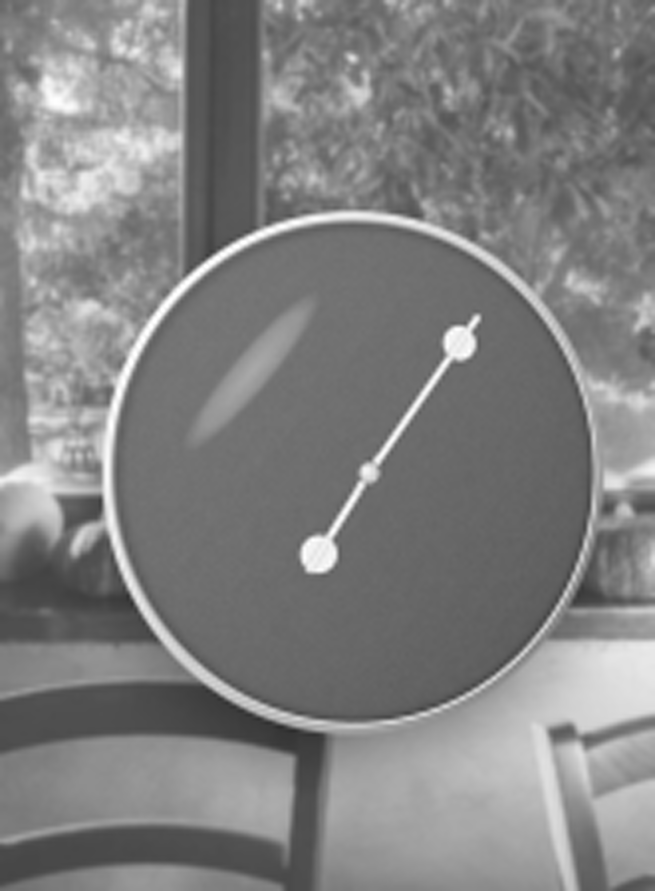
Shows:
{"hour": 7, "minute": 6}
